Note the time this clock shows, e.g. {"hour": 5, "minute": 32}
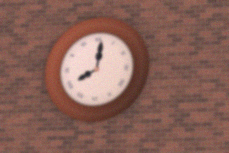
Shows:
{"hour": 8, "minute": 1}
